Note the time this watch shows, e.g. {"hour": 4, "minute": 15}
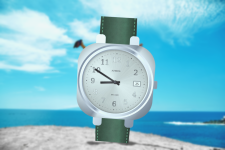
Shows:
{"hour": 8, "minute": 50}
